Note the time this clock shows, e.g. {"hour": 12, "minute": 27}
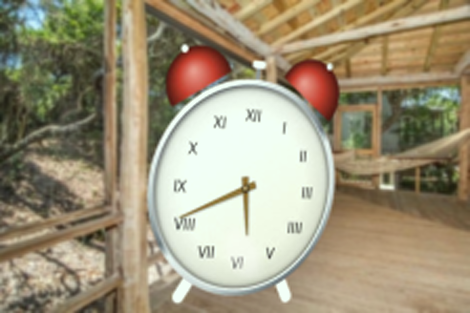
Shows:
{"hour": 5, "minute": 41}
